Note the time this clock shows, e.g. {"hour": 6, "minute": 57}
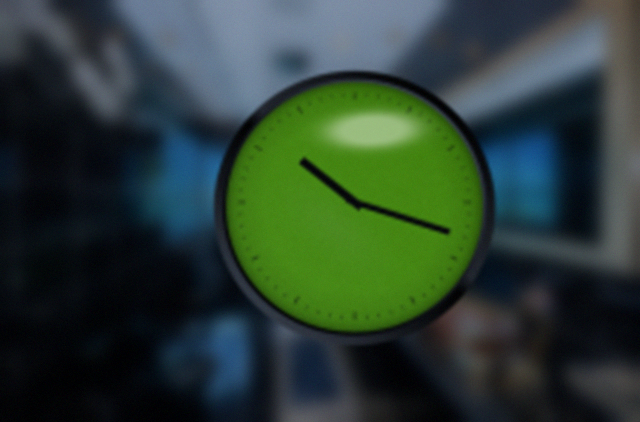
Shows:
{"hour": 10, "minute": 18}
